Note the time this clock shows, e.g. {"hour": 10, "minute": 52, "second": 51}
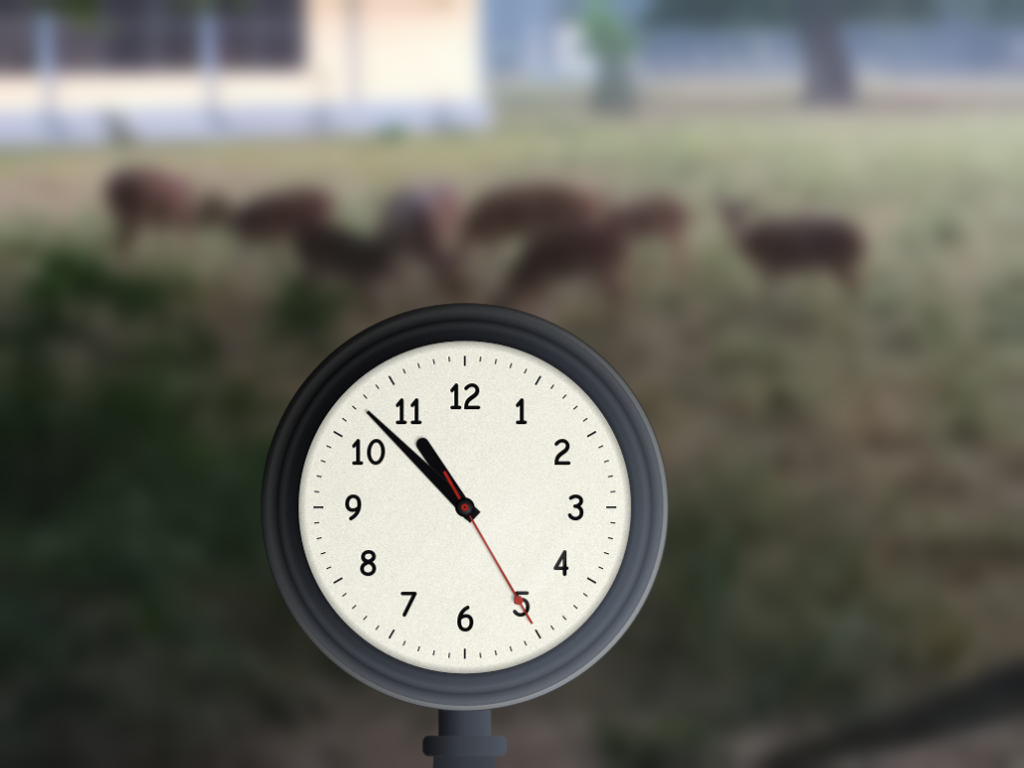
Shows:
{"hour": 10, "minute": 52, "second": 25}
